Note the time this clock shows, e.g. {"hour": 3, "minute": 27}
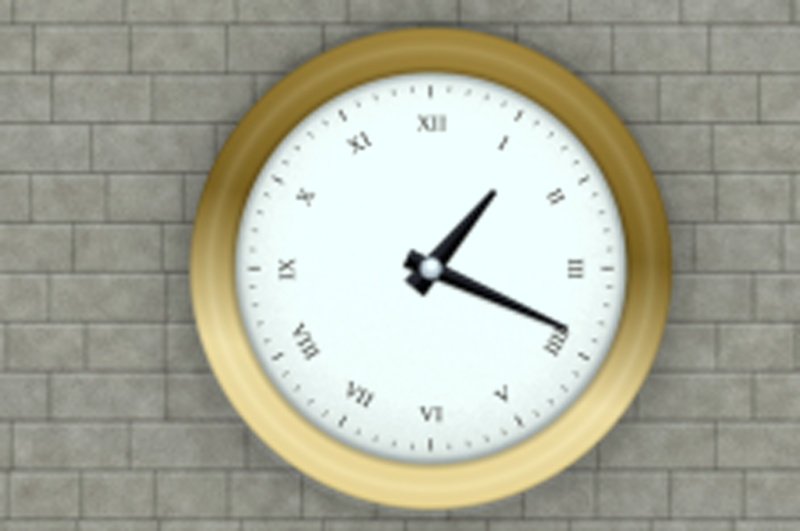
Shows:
{"hour": 1, "minute": 19}
